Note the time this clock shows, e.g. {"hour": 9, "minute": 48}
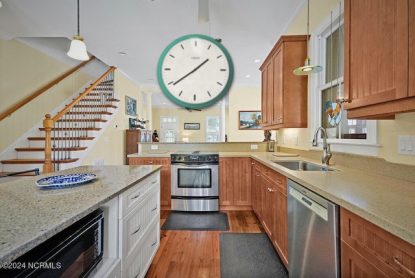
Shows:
{"hour": 1, "minute": 39}
